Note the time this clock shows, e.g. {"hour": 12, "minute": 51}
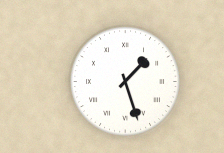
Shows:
{"hour": 1, "minute": 27}
